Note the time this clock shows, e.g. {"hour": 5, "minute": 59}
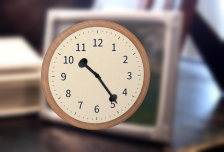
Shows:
{"hour": 10, "minute": 24}
